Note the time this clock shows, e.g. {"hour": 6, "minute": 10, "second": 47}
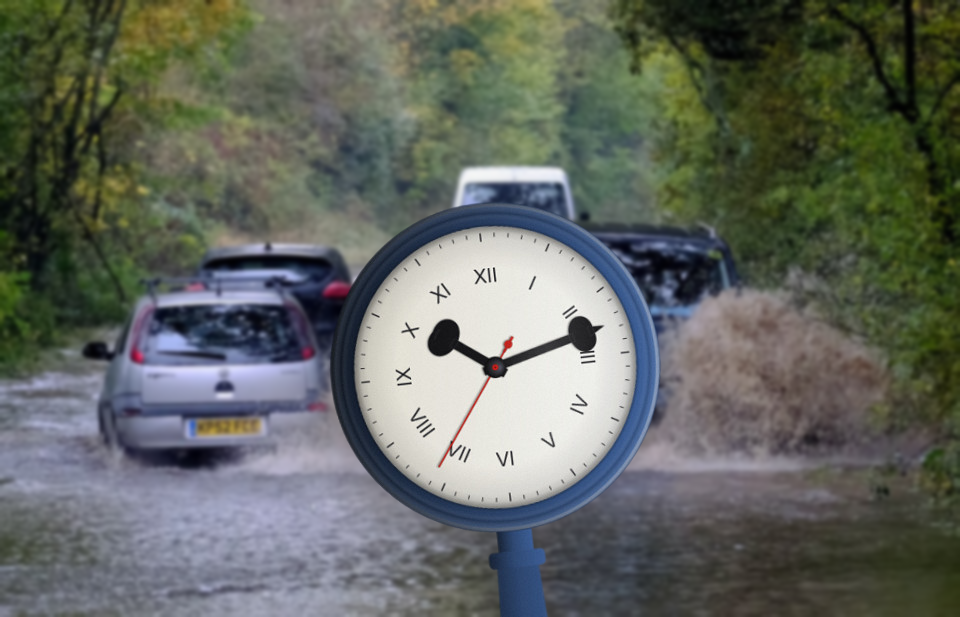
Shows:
{"hour": 10, "minute": 12, "second": 36}
